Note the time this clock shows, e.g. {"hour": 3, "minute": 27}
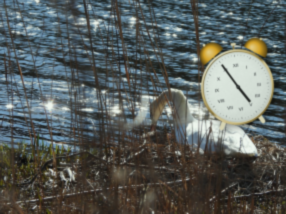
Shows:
{"hour": 4, "minute": 55}
